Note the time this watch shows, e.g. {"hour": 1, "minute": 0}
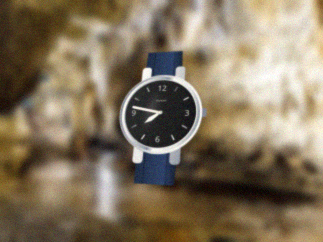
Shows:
{"hour": 7, "minute": 47}
